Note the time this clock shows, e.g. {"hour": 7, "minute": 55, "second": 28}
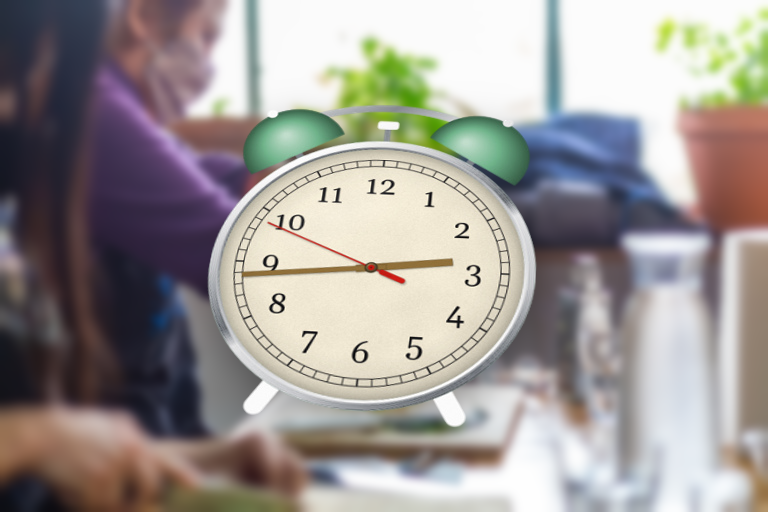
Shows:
{"hour": 2, "minute": 43, "second": 49}
